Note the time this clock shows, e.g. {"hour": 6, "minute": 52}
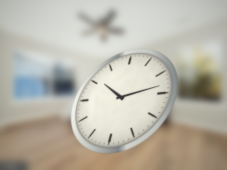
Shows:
{"hour": 10, "minute": 13}
